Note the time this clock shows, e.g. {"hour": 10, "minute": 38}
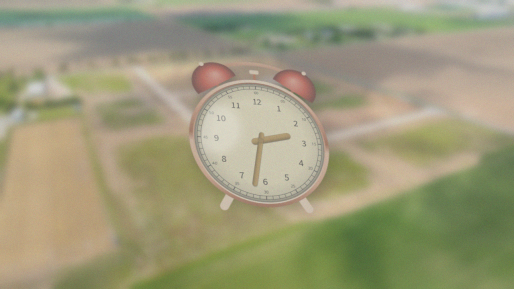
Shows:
{"hour": 2, "minute": 32}
